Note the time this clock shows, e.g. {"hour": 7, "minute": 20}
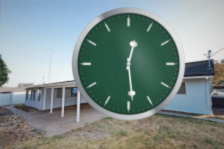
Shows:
{"hour": 12, "minute": 29}
